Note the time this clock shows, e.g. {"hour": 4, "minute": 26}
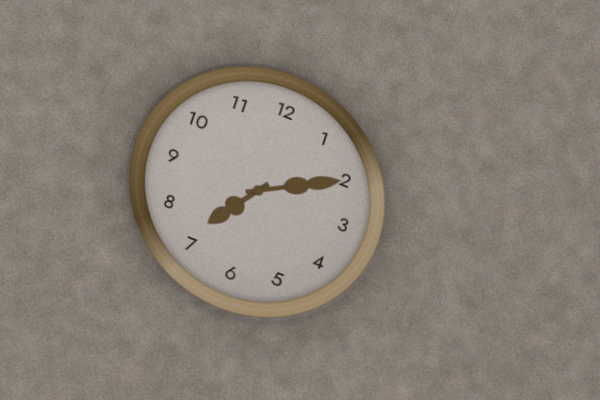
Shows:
{"hour": 7, "minute": 10}
